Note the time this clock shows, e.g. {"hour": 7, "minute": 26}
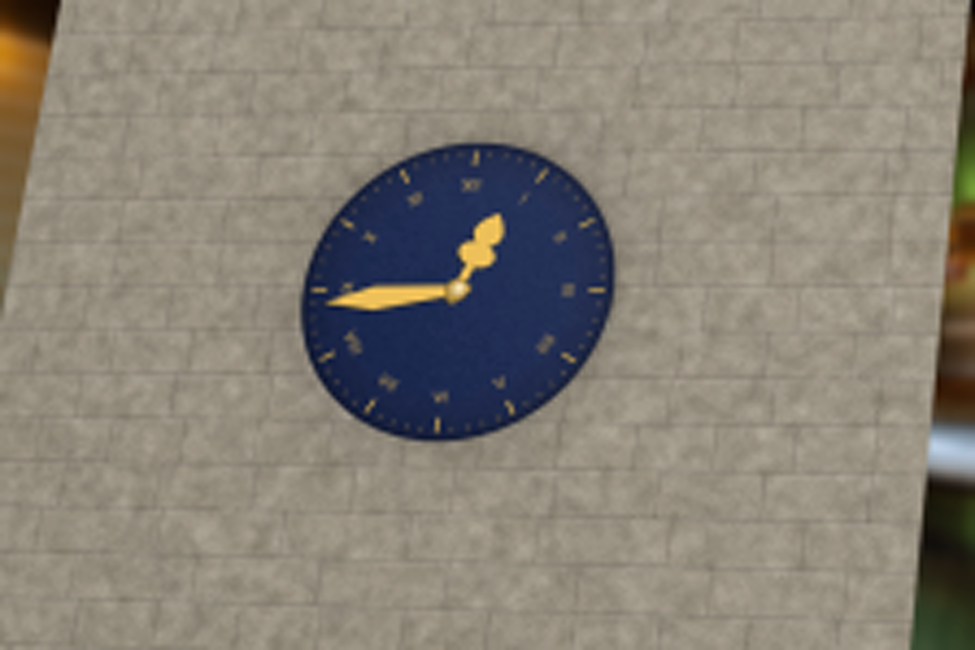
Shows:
{"hour": 12, "minute": 44}
